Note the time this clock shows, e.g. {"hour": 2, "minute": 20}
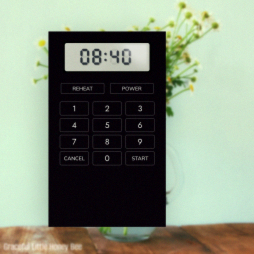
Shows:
{"hour": 8, "minute": 40}
